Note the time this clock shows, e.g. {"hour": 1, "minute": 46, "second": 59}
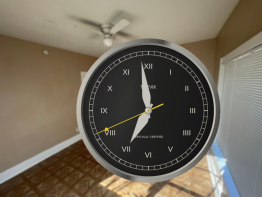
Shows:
{"hour": 6, "minute": 58, "second": 41}
